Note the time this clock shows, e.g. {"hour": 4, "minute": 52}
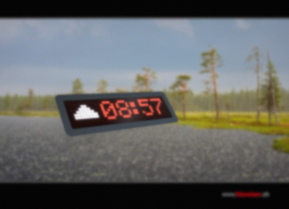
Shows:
{"hour": 8, "minute": 57}
